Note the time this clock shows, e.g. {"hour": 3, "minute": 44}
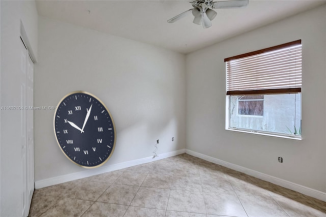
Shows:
{"hour": 10, "minute": 6}
